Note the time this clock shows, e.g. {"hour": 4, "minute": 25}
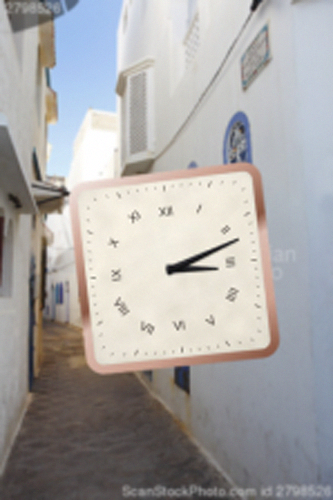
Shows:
{"hour": 3, "minute": 12}
